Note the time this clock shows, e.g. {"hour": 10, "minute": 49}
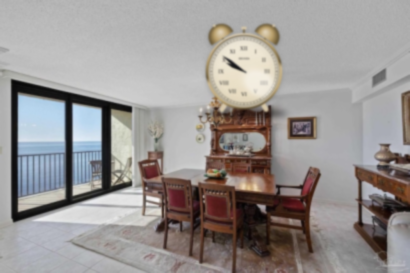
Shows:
{"hour": 9, "minute": 51}
